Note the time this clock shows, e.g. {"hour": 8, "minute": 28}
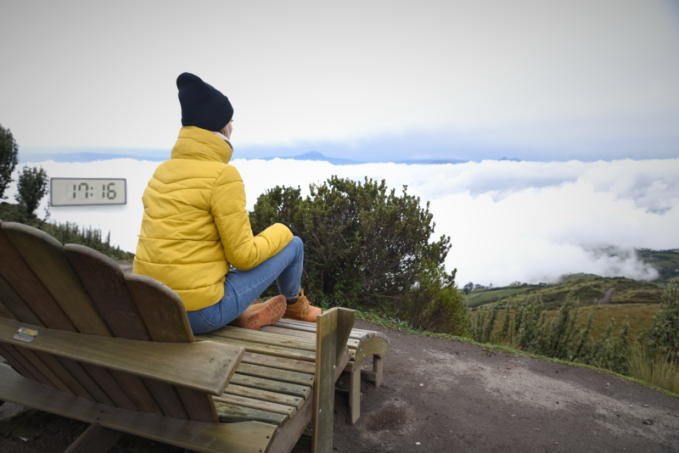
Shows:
{"hour": 17, "minute": 16}
